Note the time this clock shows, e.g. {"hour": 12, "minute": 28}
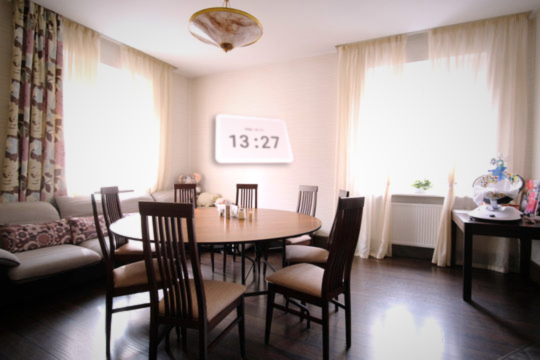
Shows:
{"hour": 13, "minute": 27}
